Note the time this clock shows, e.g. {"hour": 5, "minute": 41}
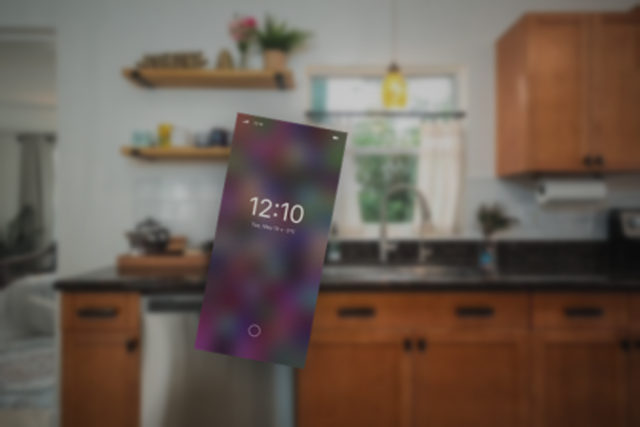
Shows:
{"hour": 12, "minute": 10}
